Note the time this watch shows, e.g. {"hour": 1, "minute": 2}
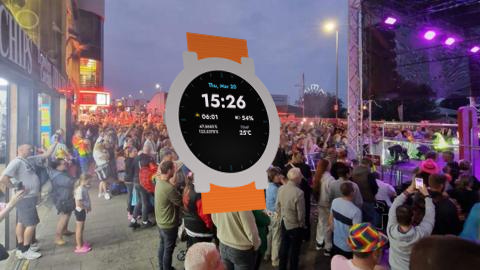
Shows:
{"hour": 15, "minute": 26}
